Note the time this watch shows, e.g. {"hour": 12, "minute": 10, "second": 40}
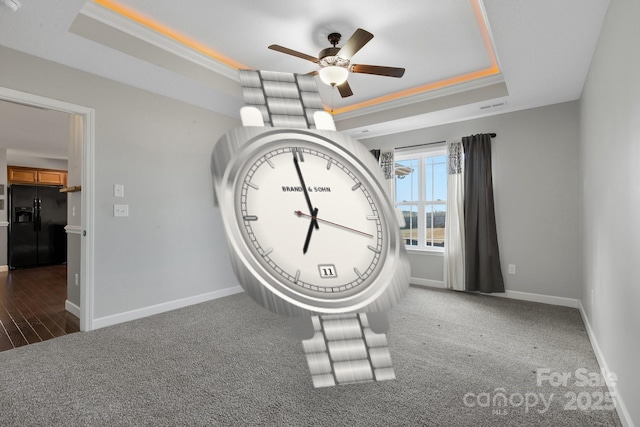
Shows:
{"hour": 6, "minute": 59, "second": 18}
